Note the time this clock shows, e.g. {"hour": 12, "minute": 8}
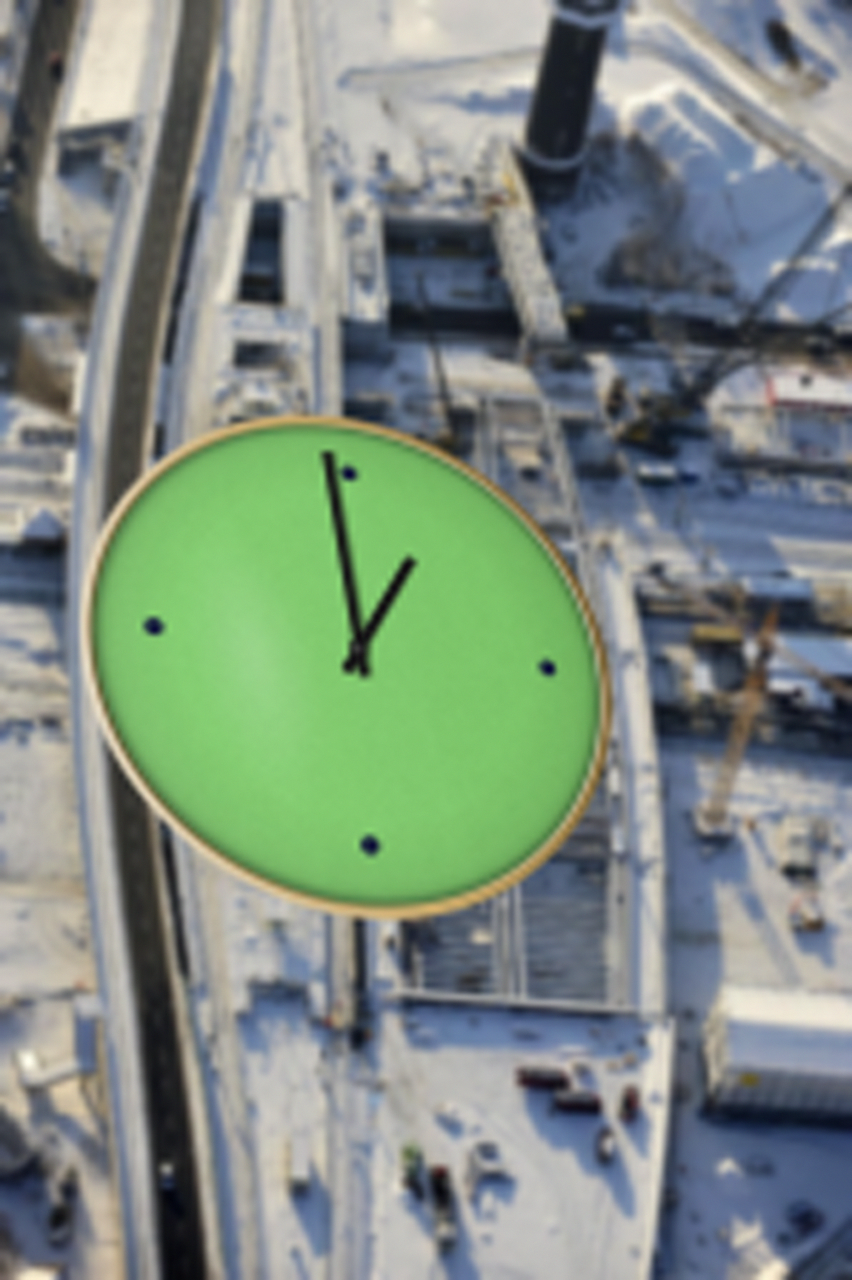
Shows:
{"hour": 12, "minute": 59}
